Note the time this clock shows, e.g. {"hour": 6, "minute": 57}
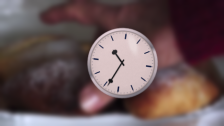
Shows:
{"hour": 10, "minute": 34}
